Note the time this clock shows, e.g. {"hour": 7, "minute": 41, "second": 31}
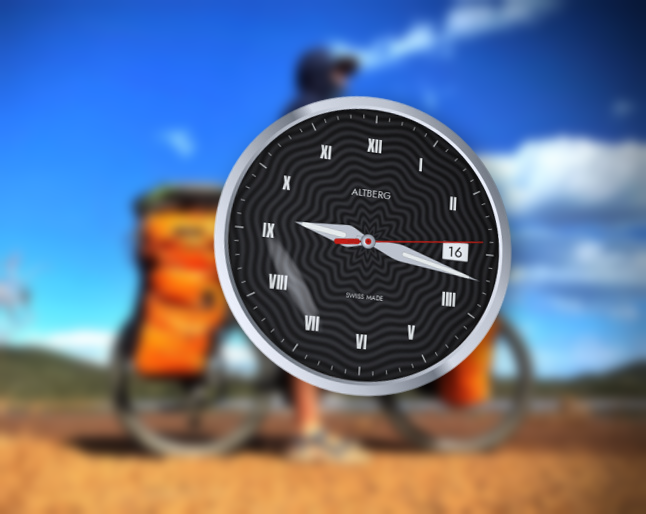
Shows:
{"hour": 9, "minute": 17, "second": 14}
